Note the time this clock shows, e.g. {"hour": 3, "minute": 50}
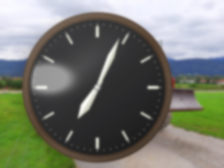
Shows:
{"hour": 7, "minute": 4}
